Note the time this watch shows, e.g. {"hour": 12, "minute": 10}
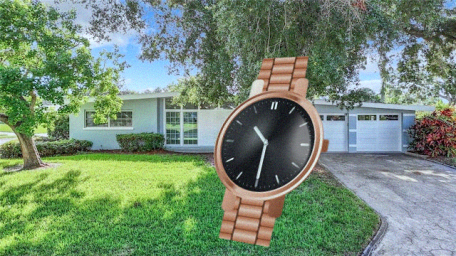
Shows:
{"hour": 10, "minute": 30}
